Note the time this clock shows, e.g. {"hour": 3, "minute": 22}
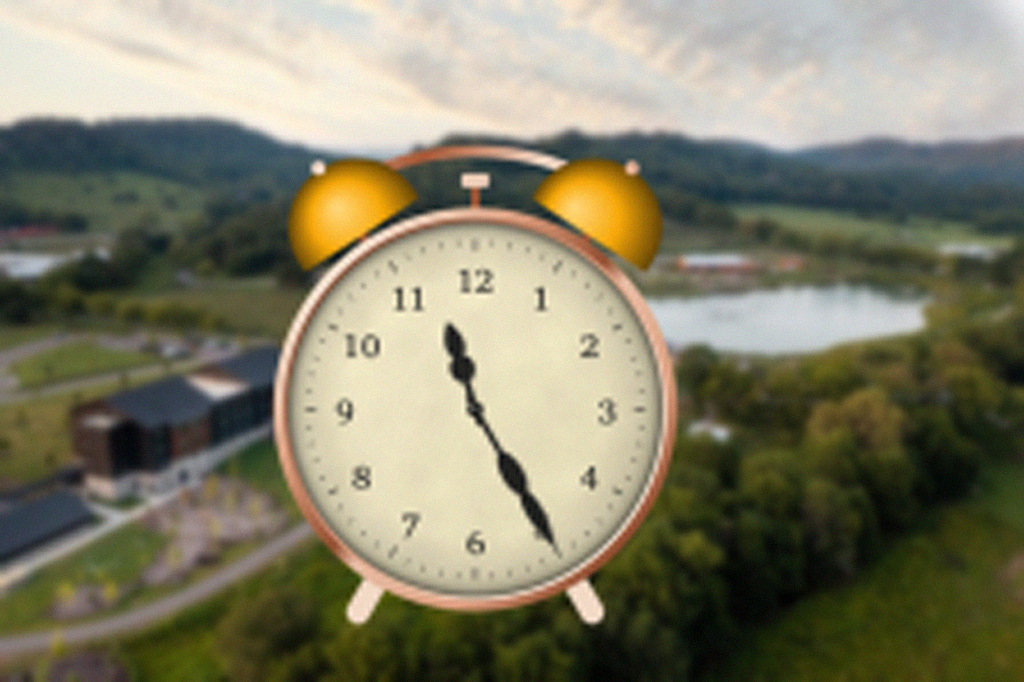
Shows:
{"hour": 11, "minute": 25}
